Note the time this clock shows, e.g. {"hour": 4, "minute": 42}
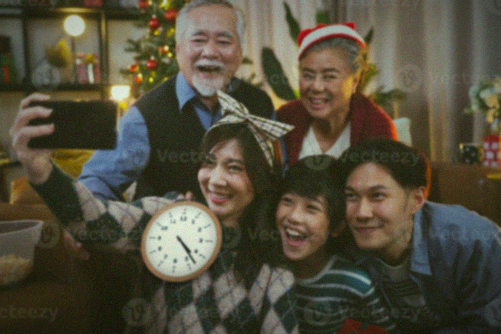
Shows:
{"hour": 4, "minute": 23}
